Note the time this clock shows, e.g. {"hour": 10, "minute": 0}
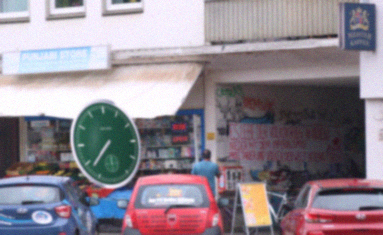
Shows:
{"hour": 7, "minute": 38}
